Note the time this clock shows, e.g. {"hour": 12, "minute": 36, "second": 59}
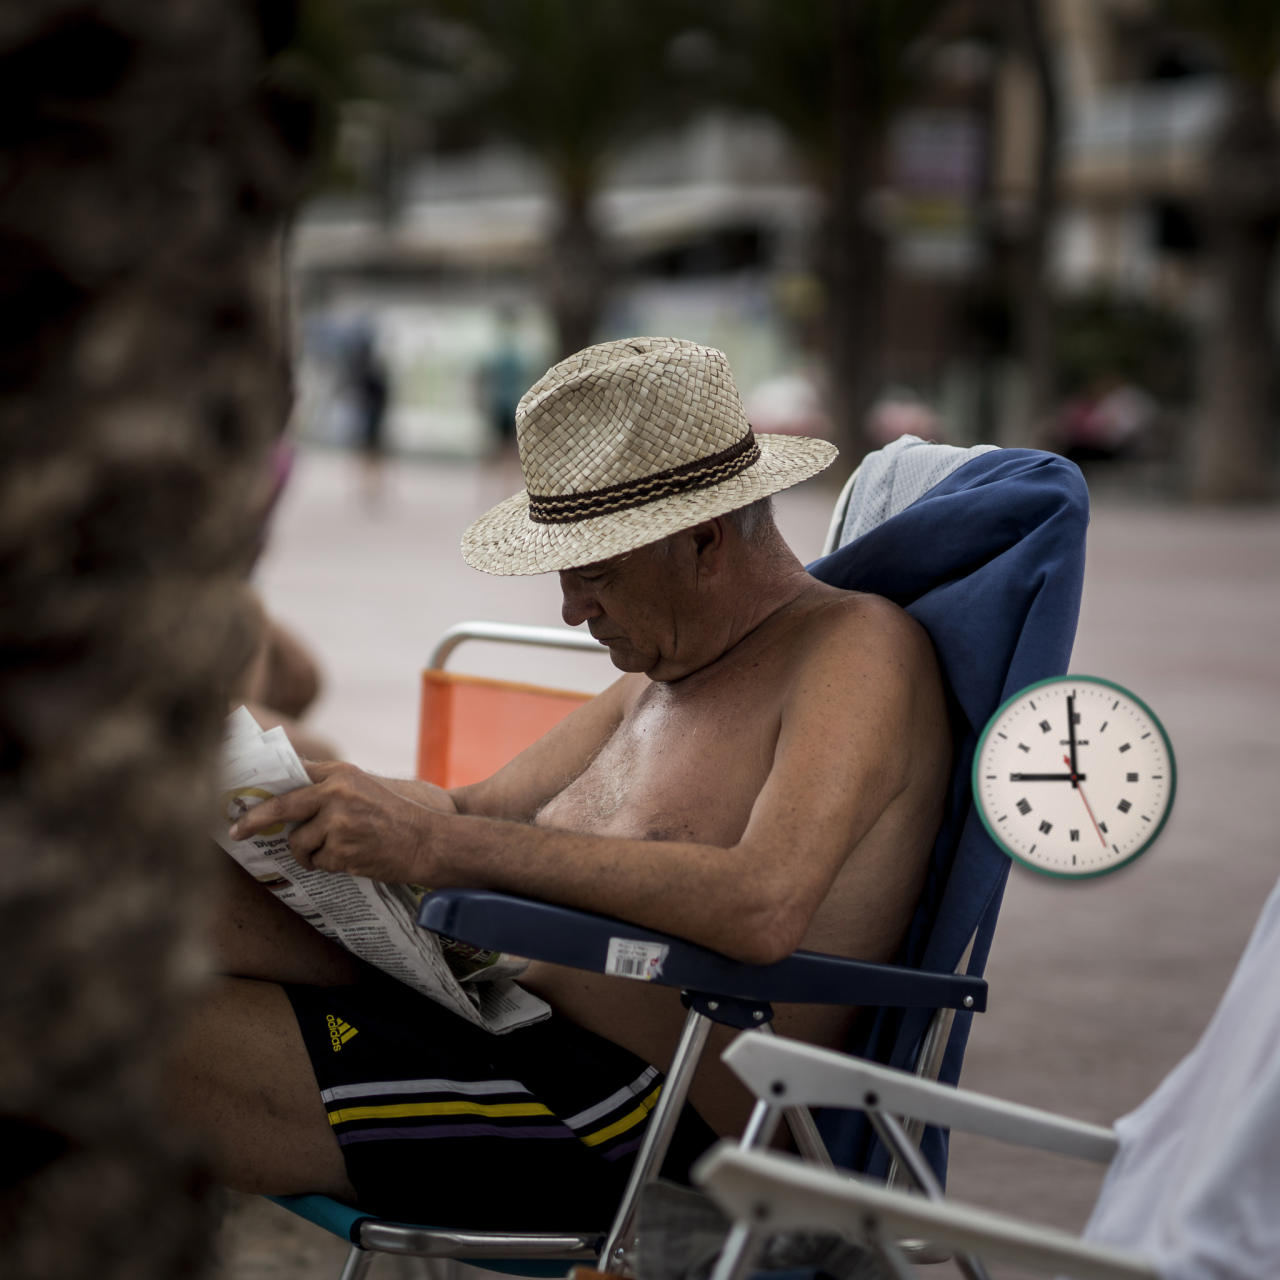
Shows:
{"hour": 8, "minute": 59, "second": 26}
